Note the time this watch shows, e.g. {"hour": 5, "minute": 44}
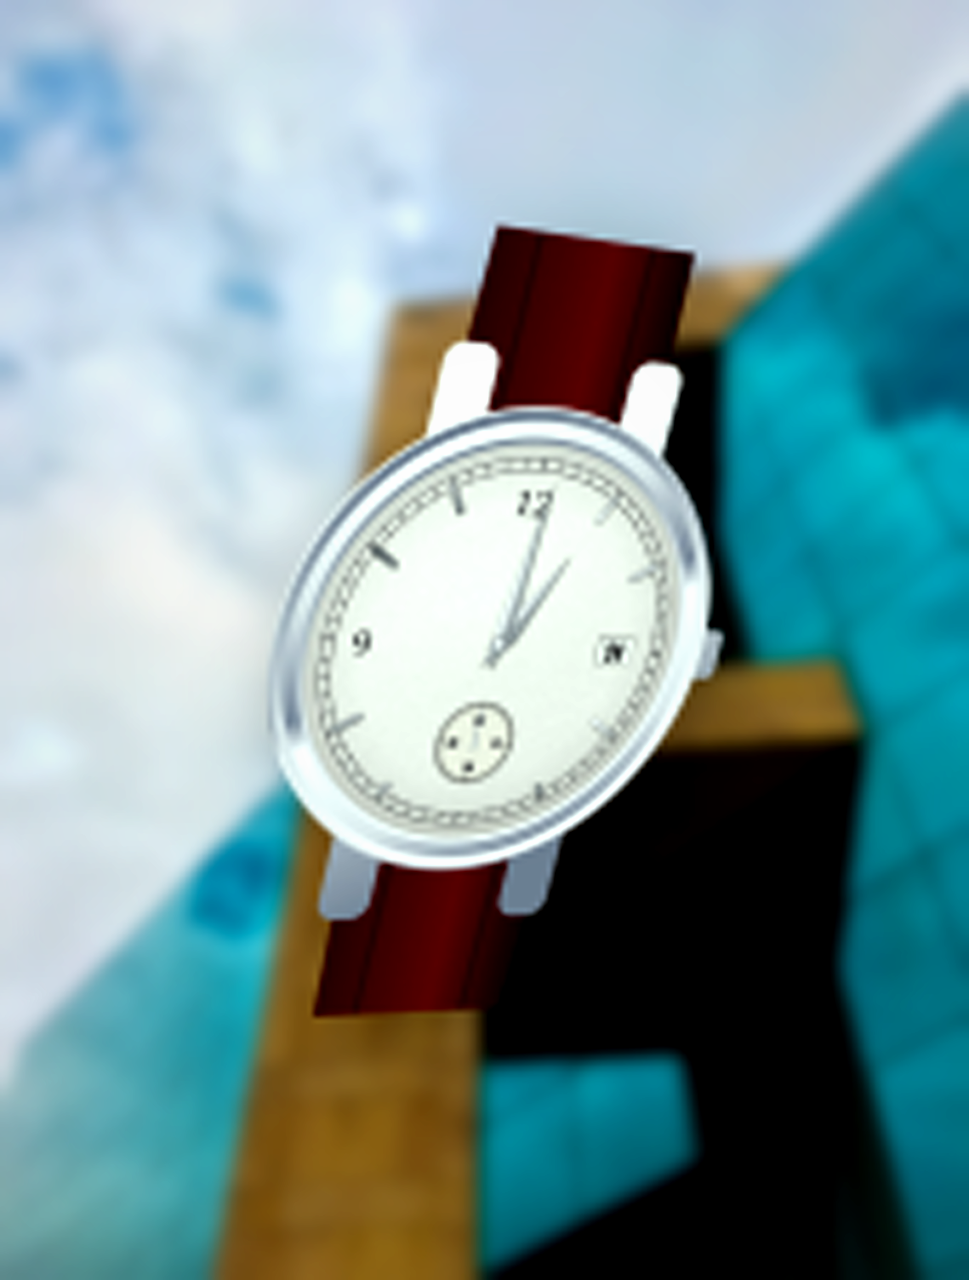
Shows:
{"hour": 1, "minute": 1}
